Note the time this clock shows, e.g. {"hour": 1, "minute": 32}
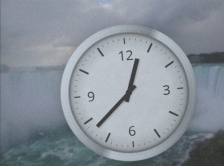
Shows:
{"hour": 12, "minute": 38}
